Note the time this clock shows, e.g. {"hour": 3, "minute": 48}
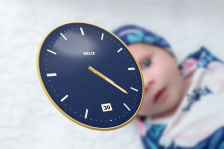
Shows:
{"hour": 4, "minute": 22}
